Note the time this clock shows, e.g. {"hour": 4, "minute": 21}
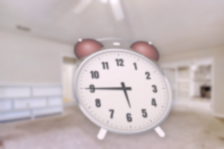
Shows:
{"hour": 5, "minute": 45}
